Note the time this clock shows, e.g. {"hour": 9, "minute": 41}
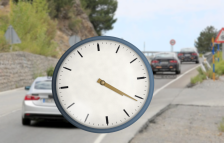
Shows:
{"hour": 4, "minute": 21}
